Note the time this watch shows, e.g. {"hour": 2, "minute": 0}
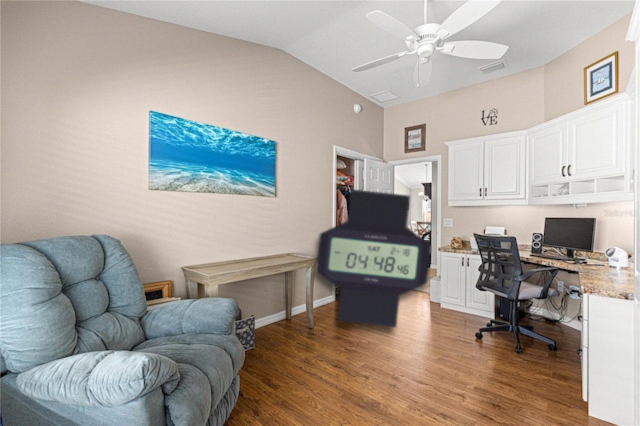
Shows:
{"hour": 4, "minute": 48}
